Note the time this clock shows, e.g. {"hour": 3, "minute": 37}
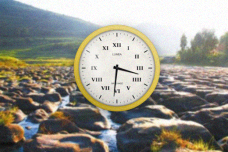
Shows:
{"hour": 3, "minute": 31}
